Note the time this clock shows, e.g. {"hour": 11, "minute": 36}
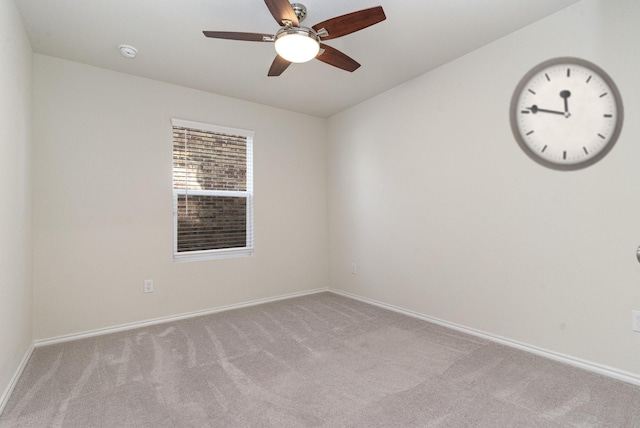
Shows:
{"hour": 11, "minute": 46}
